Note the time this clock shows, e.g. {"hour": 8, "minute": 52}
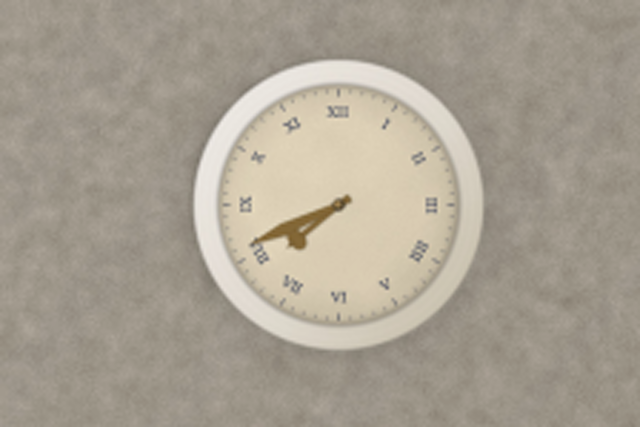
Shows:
{"hour": 7, "minute": 41}
